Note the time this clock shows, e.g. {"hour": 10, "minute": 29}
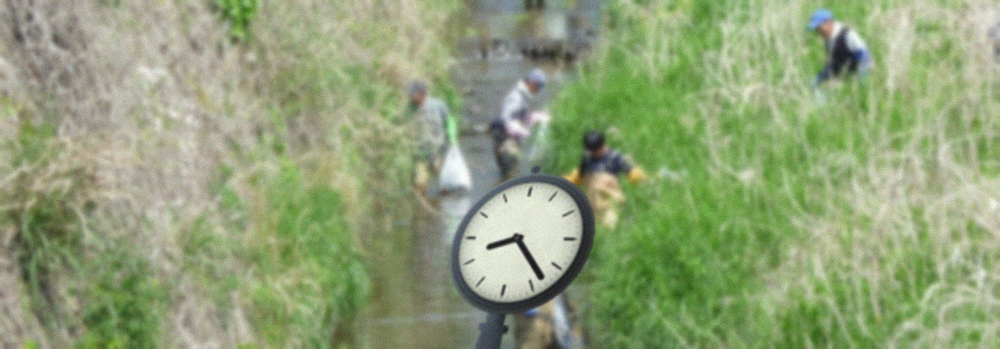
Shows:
{"hour": 8, "minute": 23}
